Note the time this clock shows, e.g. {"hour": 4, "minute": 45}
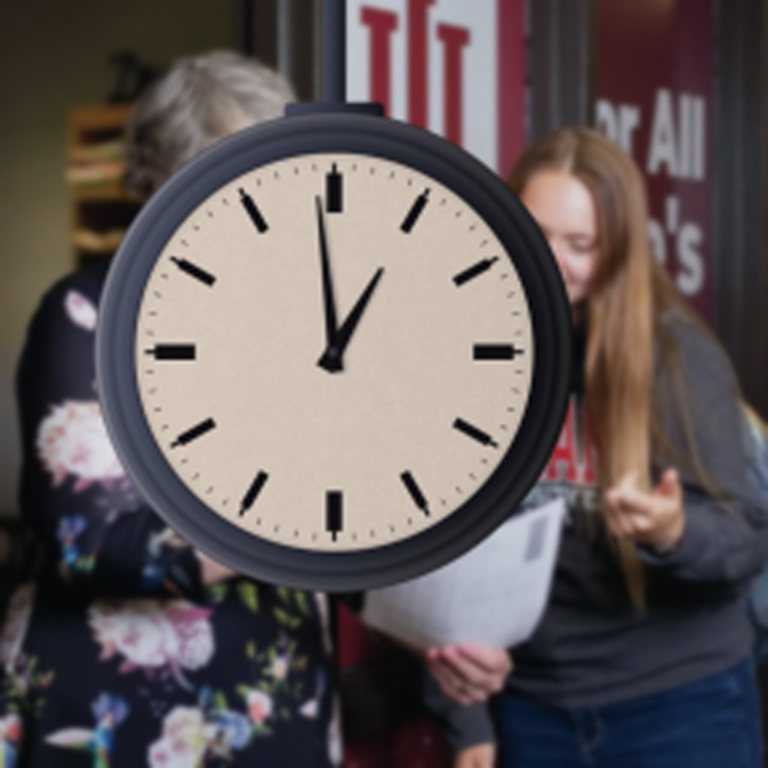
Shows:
{"hour": 12, "minute": 59}
